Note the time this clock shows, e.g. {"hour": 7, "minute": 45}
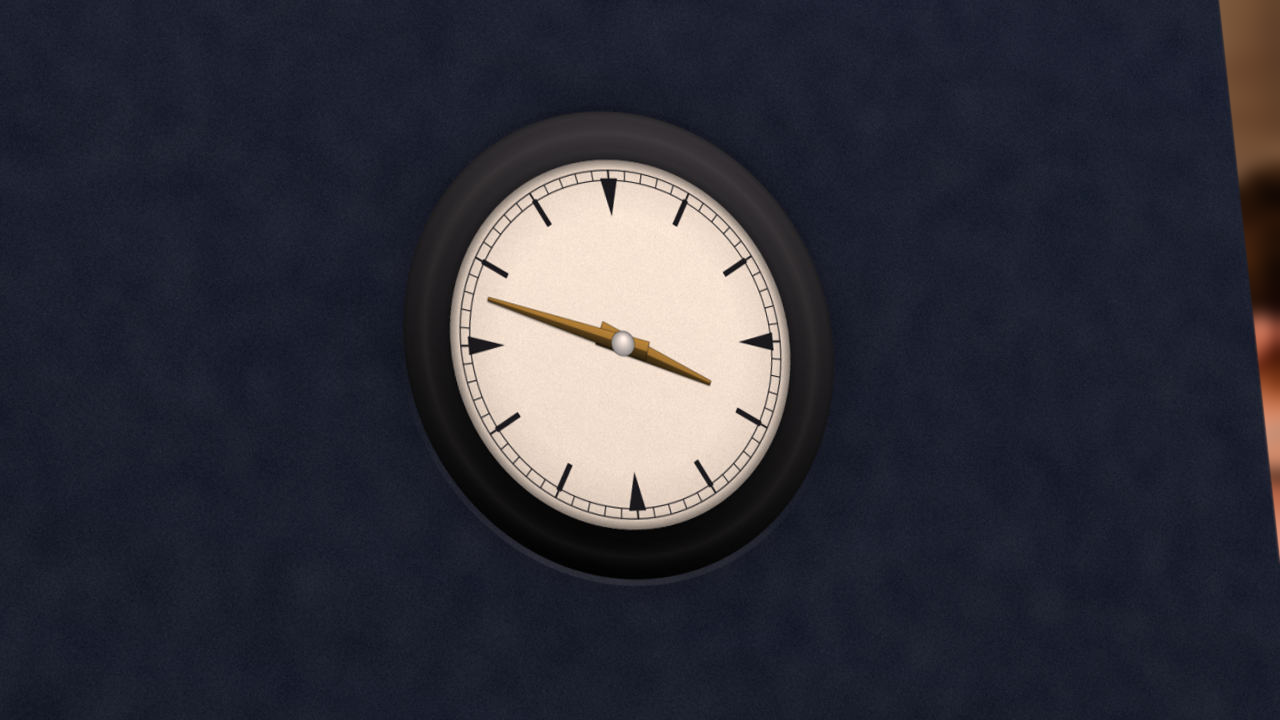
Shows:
{"hour": 3, "minute": 48}
